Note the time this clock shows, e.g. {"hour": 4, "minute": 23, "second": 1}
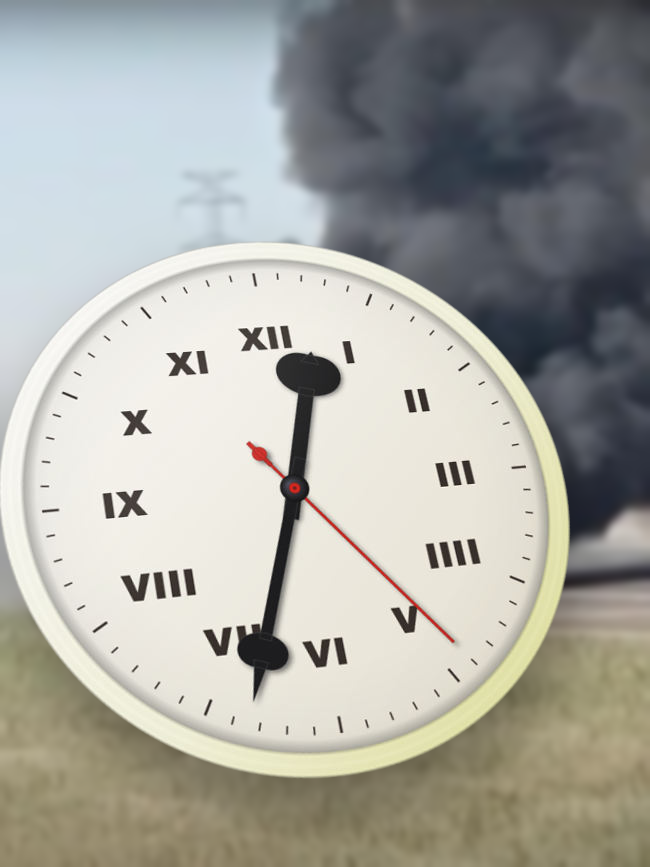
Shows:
{"hour": 12, "minute": 33, "second": 24}
